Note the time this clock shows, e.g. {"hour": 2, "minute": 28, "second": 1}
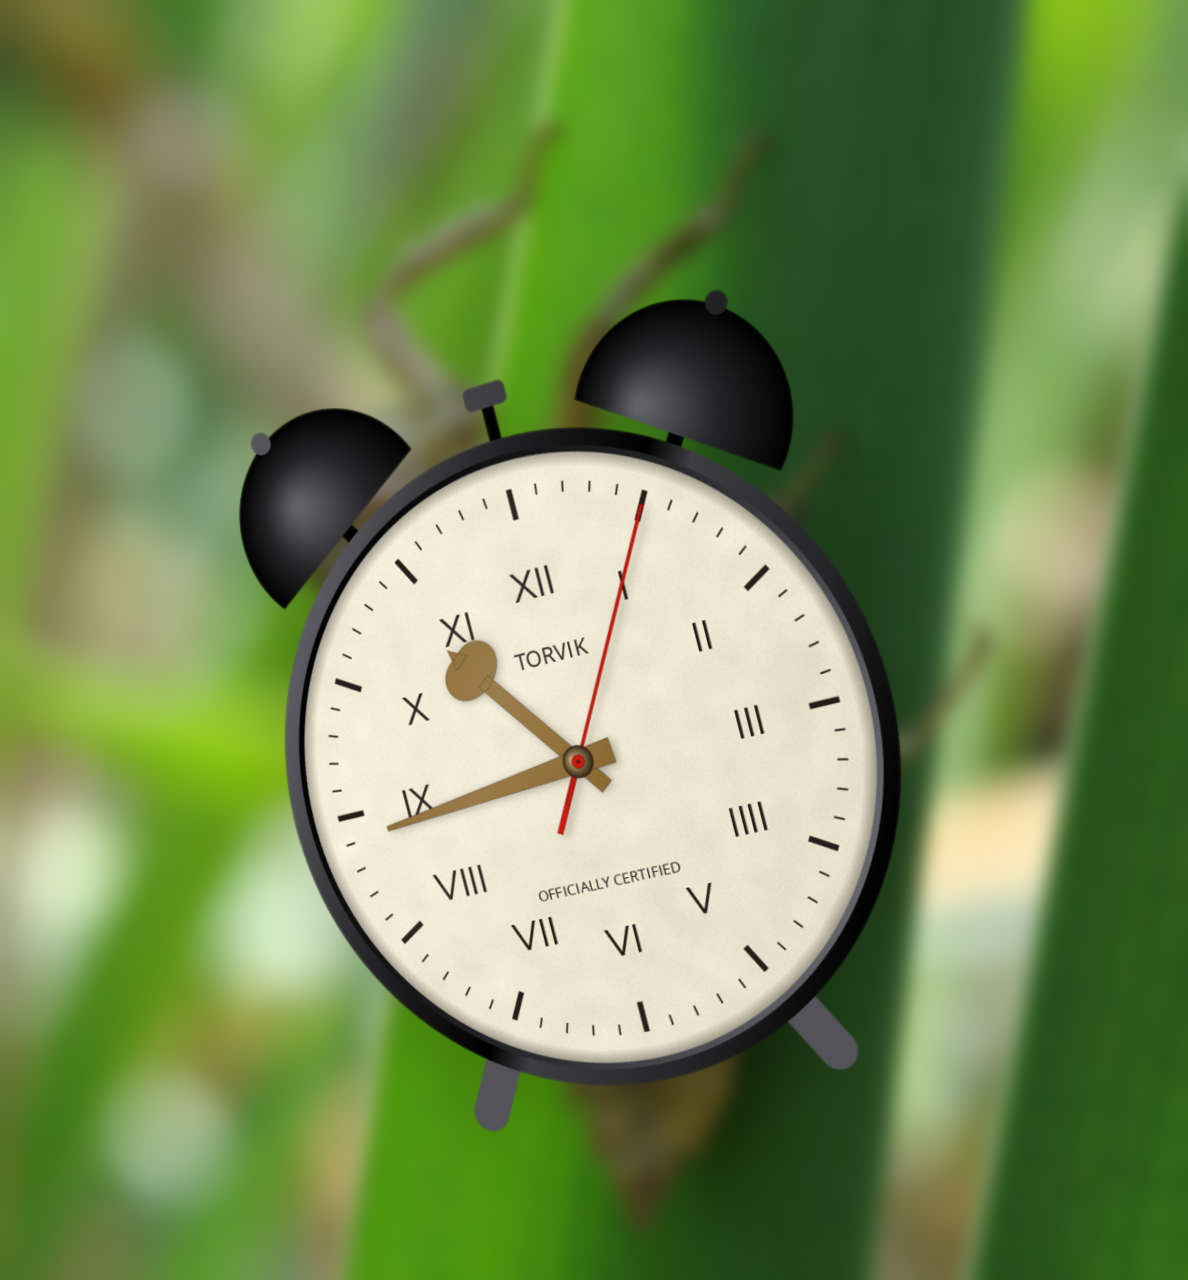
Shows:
{"hour": 10, "minute": 44, "second": 5}
